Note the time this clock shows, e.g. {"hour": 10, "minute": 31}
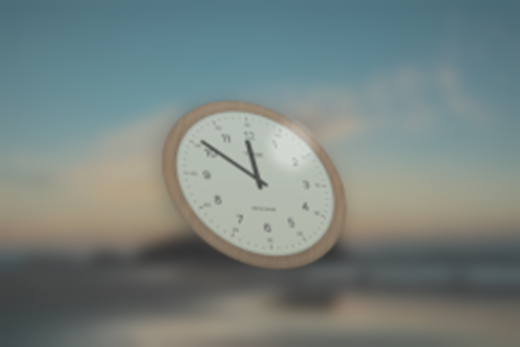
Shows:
{"hour": 11, "minute": 51}
